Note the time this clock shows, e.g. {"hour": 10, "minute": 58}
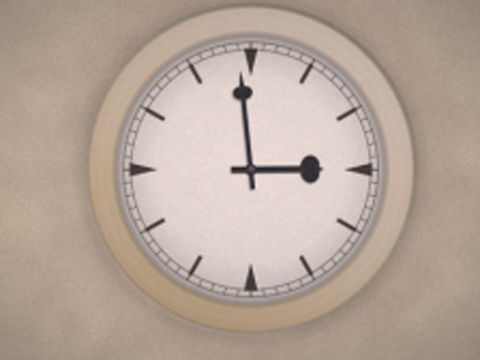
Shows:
{"hour": 2, "minute": 59}
